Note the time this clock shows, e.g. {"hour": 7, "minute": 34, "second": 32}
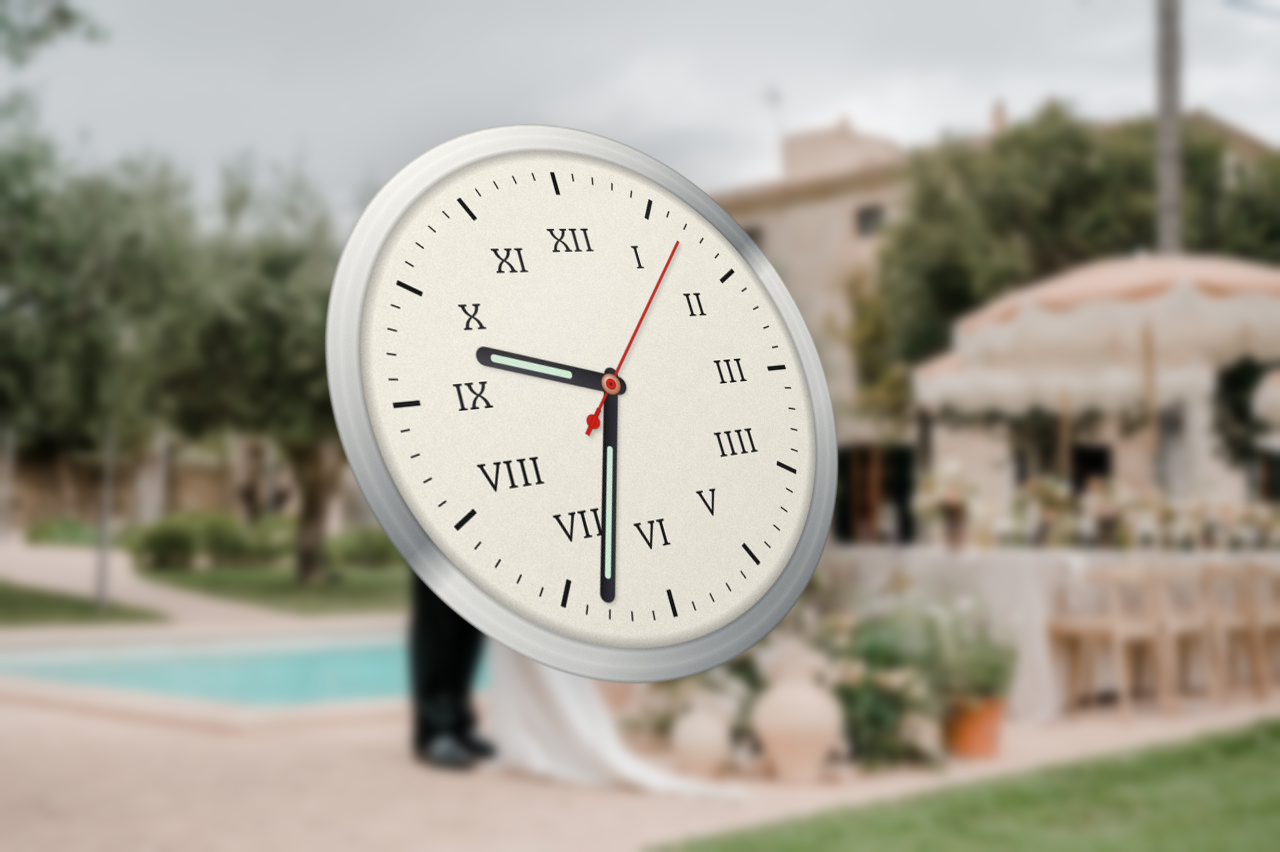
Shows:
{"hour": 9, "minute": 33, "second": 7}
